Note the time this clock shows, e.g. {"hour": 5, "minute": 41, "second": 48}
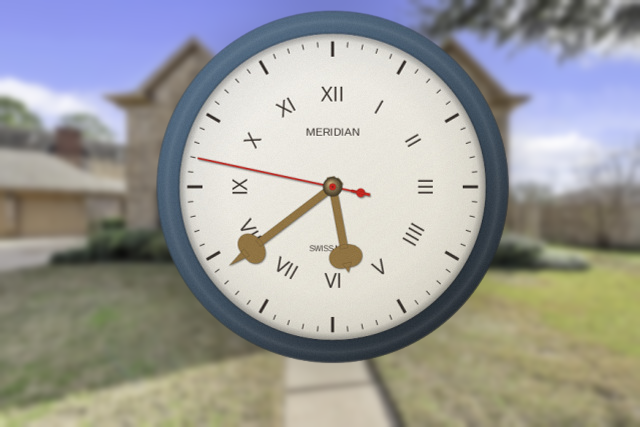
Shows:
{"hour": 5, "minute": 38, "second": 47}
